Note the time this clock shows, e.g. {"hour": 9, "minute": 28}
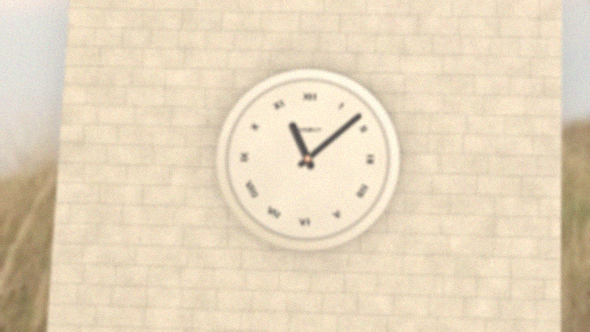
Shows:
{"hour": 11, "minute": 8}
